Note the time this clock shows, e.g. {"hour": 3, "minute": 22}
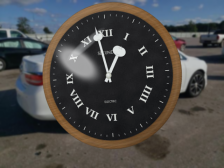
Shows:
{"hour": 12, "minute": 58}
